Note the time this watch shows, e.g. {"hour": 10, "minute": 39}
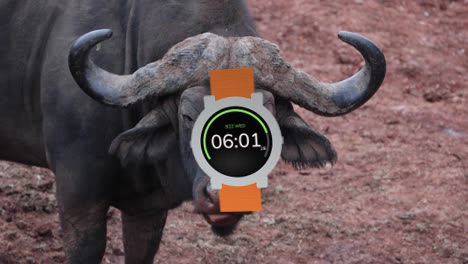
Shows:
{"hour": 6, "minute": 1}
